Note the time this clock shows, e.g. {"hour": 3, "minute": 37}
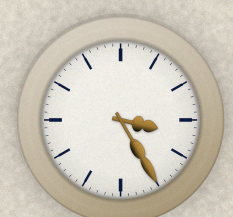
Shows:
{"hour": 3, "minute": 25}
